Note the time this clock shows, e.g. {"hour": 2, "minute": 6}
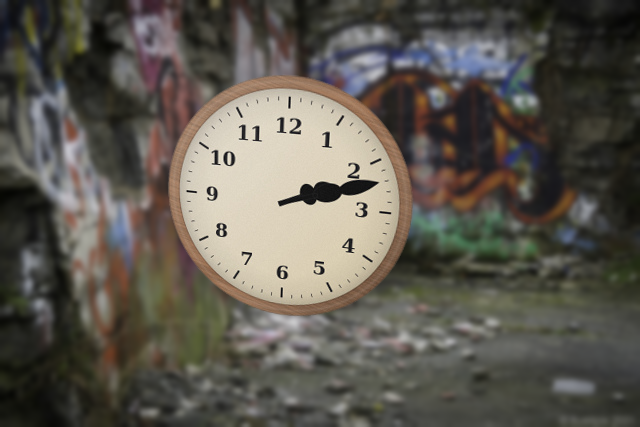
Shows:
{"hour": 2, "minute": 12}
